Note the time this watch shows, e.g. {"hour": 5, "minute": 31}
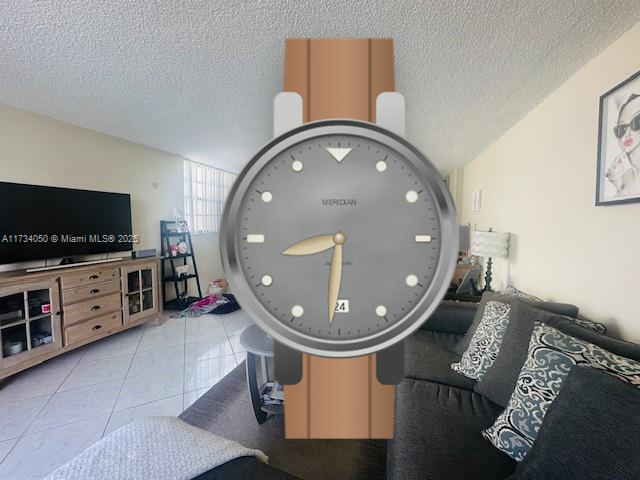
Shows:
{"hour": 8, "minute": 31}
